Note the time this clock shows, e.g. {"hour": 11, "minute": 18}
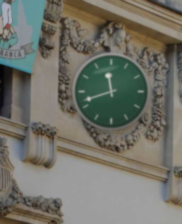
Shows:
{"hour": 11, "minute": 42}
